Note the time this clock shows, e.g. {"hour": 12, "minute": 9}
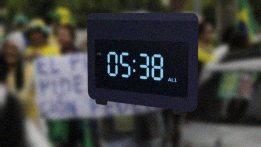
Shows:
{"hour": 5, "minute": 38}
